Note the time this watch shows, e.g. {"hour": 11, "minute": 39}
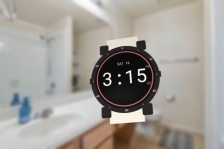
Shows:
{"hour": 3, "minute": 15}
